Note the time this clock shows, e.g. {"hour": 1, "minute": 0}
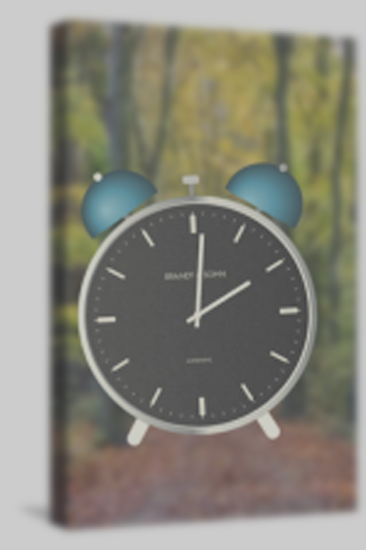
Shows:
{"hour": 2, "minute": 1}
